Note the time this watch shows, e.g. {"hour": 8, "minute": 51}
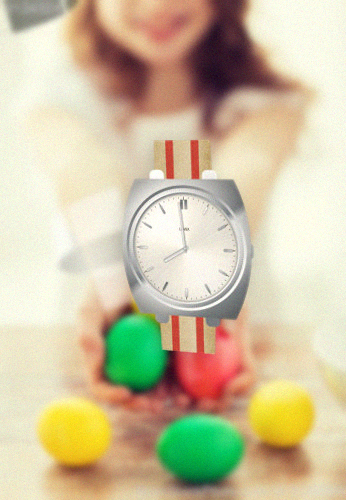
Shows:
{"hour": 7, "minute": 59}
